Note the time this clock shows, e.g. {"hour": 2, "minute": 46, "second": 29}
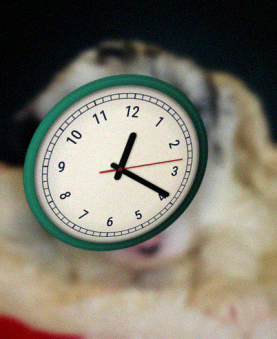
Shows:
{"hour": 12, "minute": 19, "second": 13}
